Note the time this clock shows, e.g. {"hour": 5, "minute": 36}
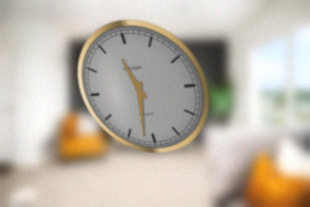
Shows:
{"hour": 11, "minute": 32}
